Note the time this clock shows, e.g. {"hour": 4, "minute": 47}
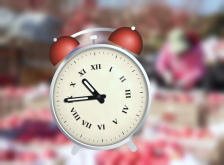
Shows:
{"hour": 10, "minute": 45}
